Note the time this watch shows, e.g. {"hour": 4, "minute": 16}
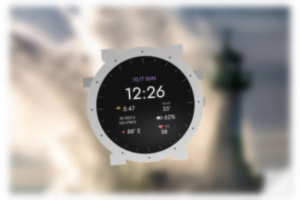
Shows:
{"hour": 12, "minute": 26}
